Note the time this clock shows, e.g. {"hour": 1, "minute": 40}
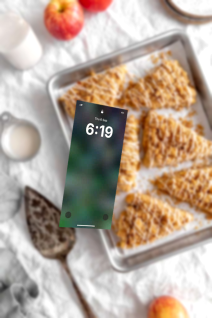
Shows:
{"hour": 6, "minute": 19}
